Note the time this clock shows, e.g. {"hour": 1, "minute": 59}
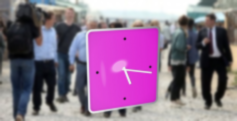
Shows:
{"hour": 5, "minute": 17}
